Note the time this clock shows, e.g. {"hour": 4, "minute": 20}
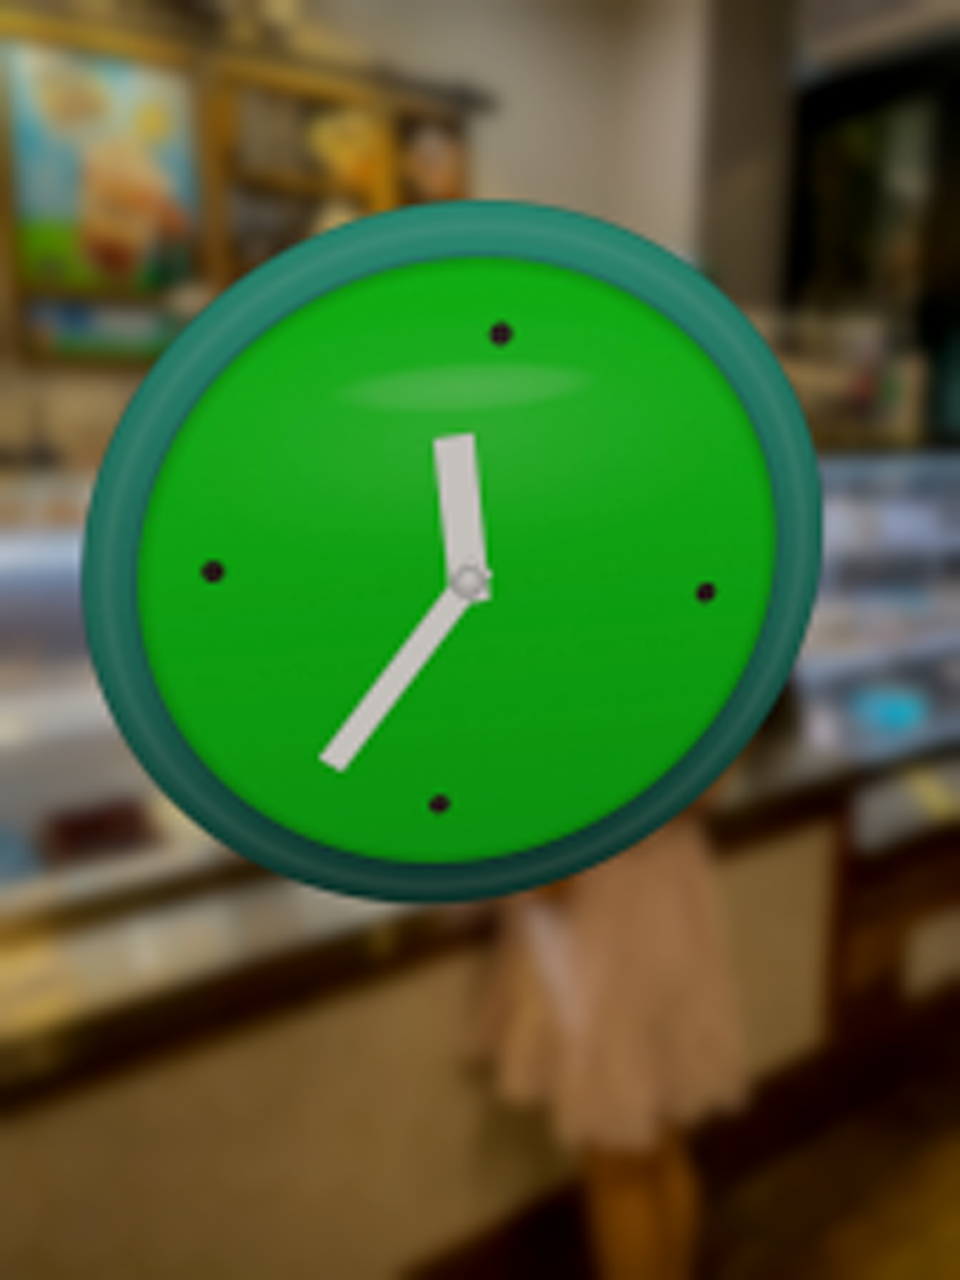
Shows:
{"hour": 11, "minute": 35}
